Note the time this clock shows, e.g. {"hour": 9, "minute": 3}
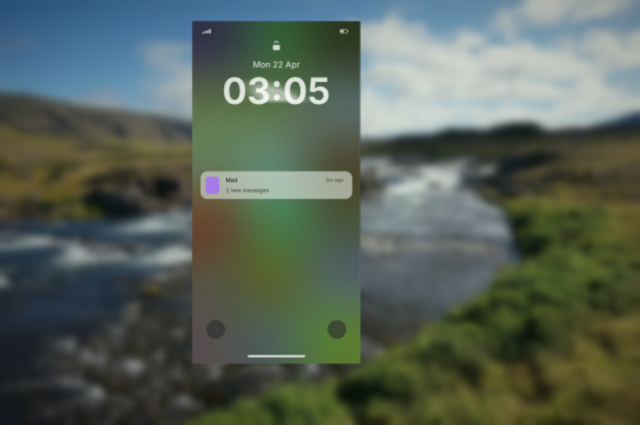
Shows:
{"hour": 3, "minute": 5}
